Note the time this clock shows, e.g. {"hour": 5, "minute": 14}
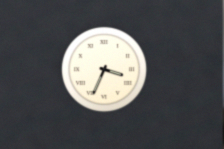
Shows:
{"hour": 3, "minute": 34}
